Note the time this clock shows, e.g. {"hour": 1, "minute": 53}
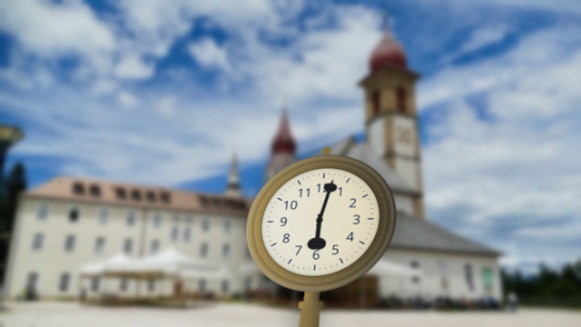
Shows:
{"hour": 6, "minute": 2}
